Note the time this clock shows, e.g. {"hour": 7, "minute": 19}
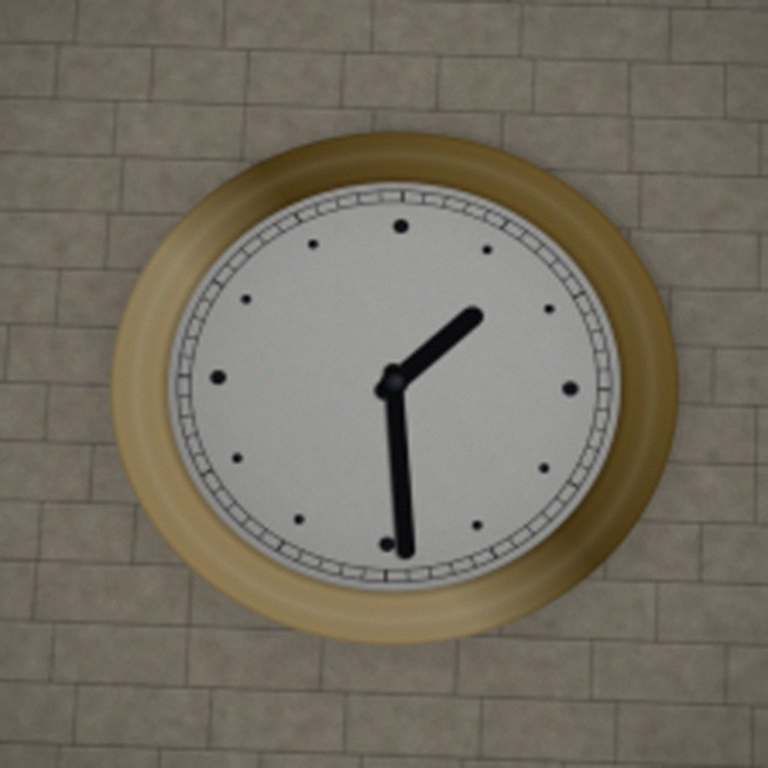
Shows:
{"hour": 1, "minute": 29}
